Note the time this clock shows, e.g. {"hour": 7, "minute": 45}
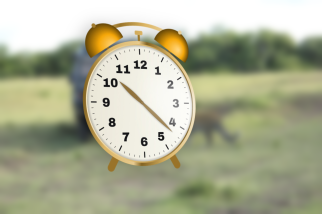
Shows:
{"hour": 10, "minute": 22}
